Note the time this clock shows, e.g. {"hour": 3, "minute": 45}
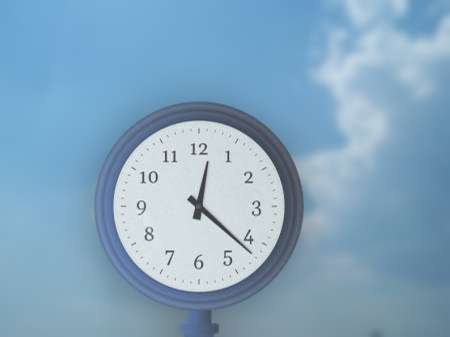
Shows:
{"hour": 12, "minute": 22}
